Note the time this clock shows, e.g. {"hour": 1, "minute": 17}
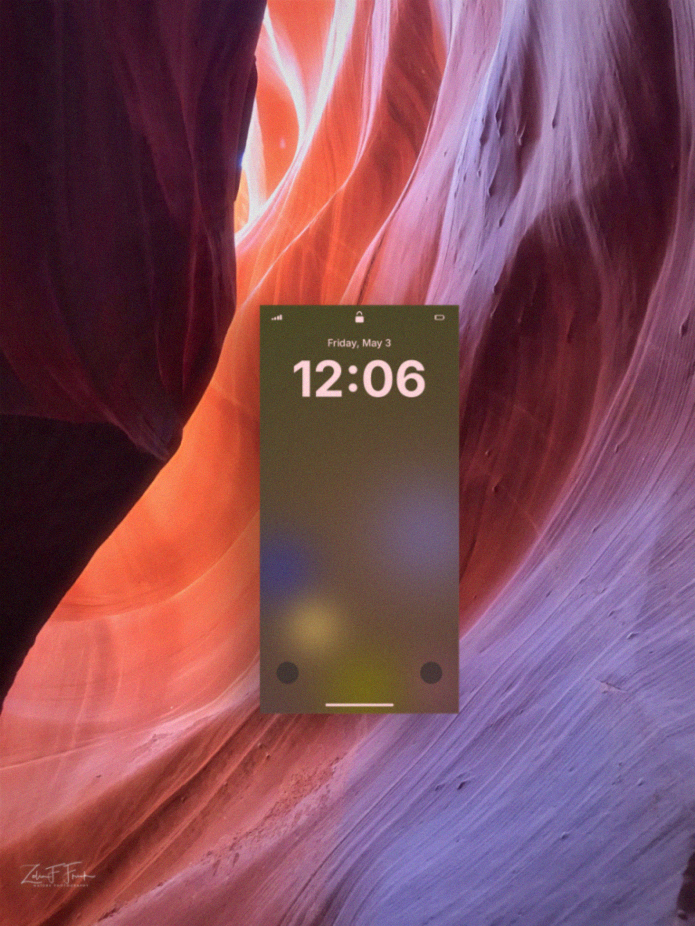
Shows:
{"hour": 12, "minute": 6}
